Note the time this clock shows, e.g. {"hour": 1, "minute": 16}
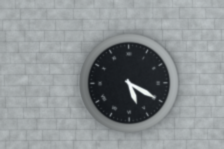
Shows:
{"hour": 5, "minute": 20}
